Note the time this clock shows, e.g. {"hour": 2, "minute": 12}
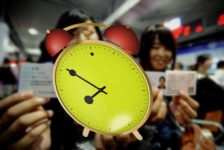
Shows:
{"hour": 7, "minute": 51}
